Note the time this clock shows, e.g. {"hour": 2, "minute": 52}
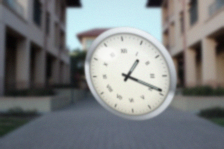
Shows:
{"hour": 1, "minute": 19}
